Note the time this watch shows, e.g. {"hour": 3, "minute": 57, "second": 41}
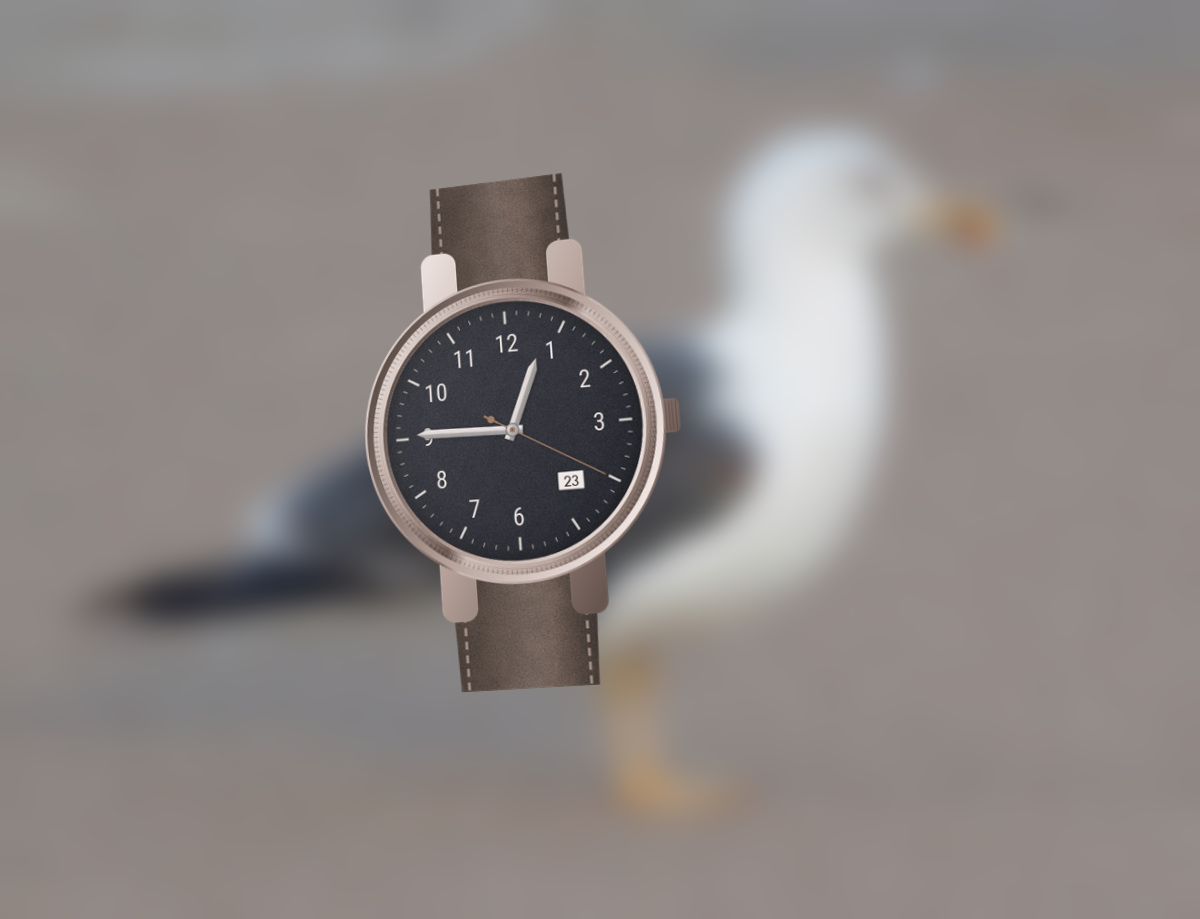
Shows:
{"hour": 12, "minute": 45, "second": 20}
